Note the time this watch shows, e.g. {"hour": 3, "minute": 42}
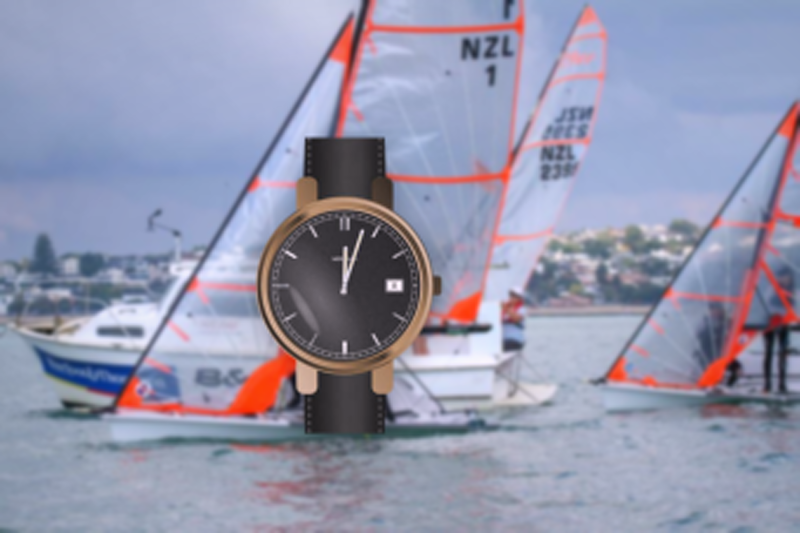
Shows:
{"hour": 12, "minute": 3}
